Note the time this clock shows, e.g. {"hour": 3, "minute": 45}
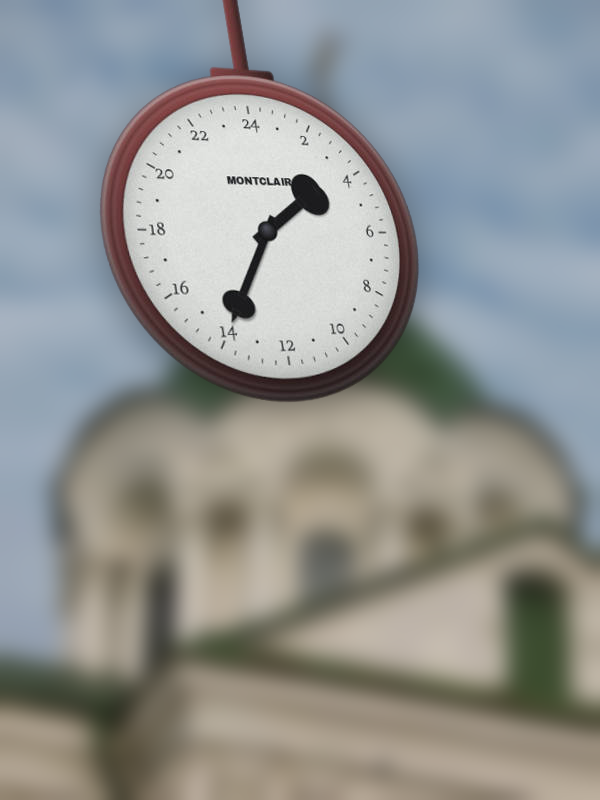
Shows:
{"hour": 3, "minute": 35}
